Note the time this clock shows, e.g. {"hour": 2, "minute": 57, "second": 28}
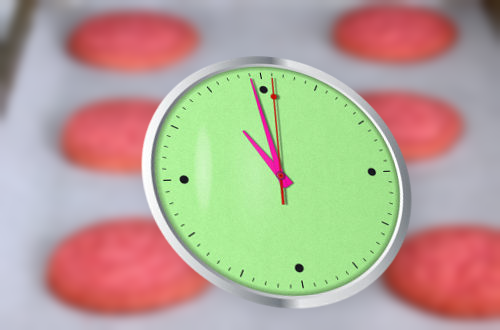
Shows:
{"hour": 10, "minute": 59, "second": 1}
